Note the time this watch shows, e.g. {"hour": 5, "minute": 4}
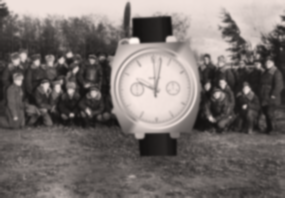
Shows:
{"hour": 10, "minute": 2}
